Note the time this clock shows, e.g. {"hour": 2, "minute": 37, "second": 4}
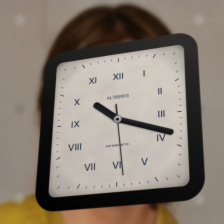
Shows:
{"hour": 10, "minute": 18, "second": 29}
